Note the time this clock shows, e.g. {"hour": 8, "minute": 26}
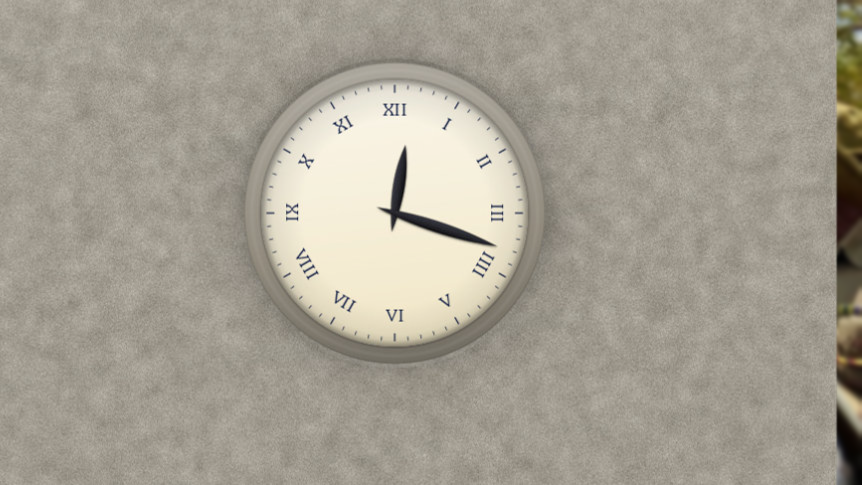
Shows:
{"hour": 12, "minute": 18}
